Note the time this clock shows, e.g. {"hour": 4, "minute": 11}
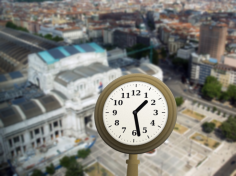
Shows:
{"hour": 1, "minute": 28}
